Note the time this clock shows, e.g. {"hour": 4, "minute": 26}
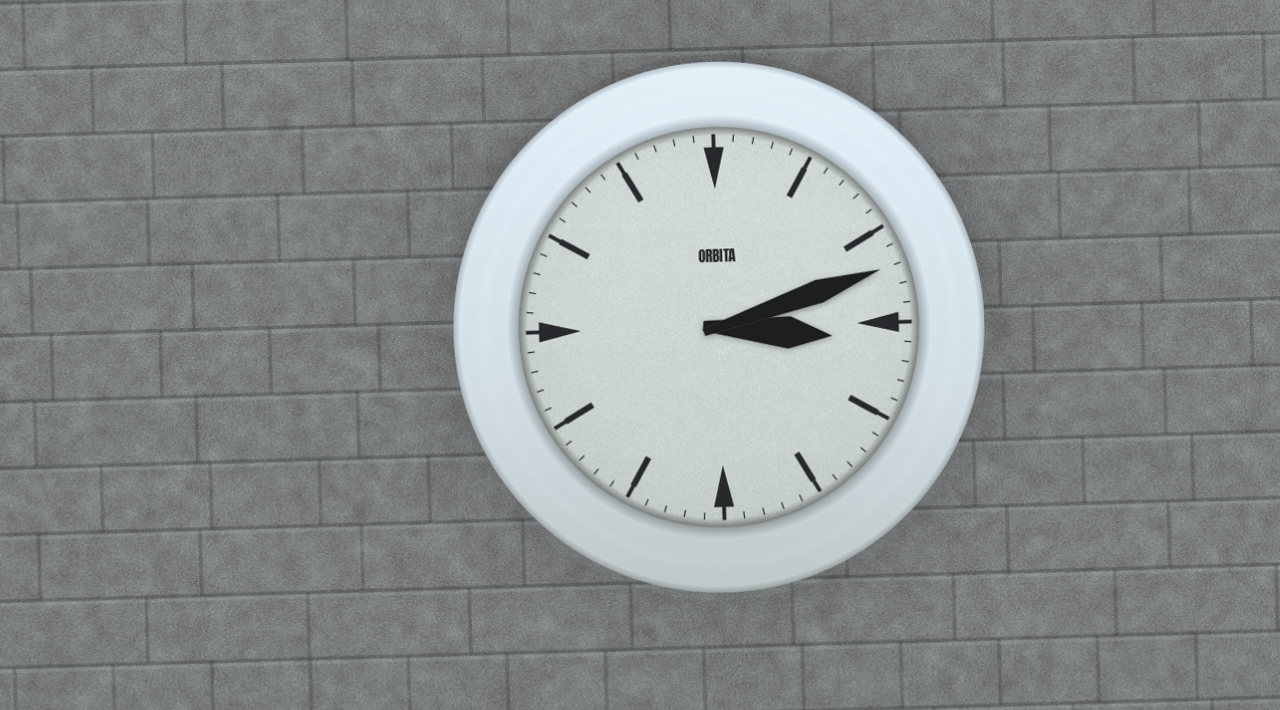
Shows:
{"hour": 3, "minute": 12}
